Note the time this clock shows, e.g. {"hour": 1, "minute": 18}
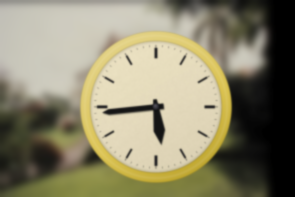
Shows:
{"hour": 5, "minute": 44}
